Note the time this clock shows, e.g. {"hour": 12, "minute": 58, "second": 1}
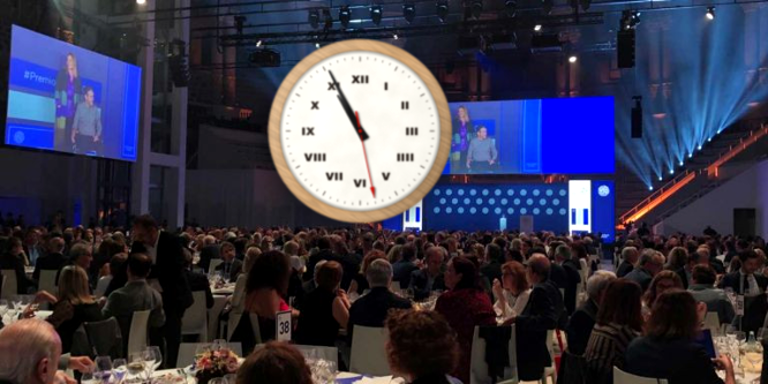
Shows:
{"hour": 10, "minute": 55, "second": 28}
